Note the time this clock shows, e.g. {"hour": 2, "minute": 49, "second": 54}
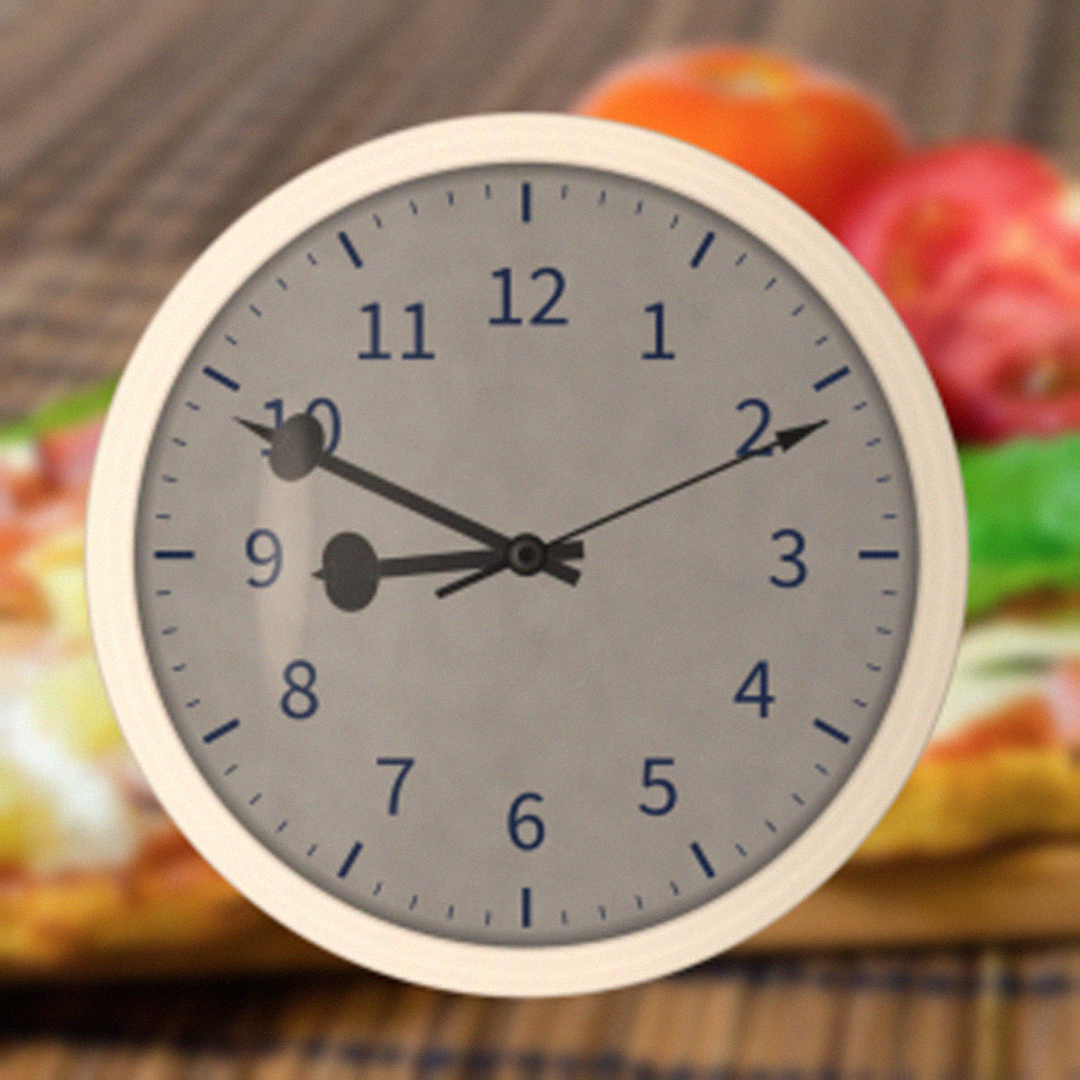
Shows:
{"hour": 8, "minute": 49, "second": 11}
